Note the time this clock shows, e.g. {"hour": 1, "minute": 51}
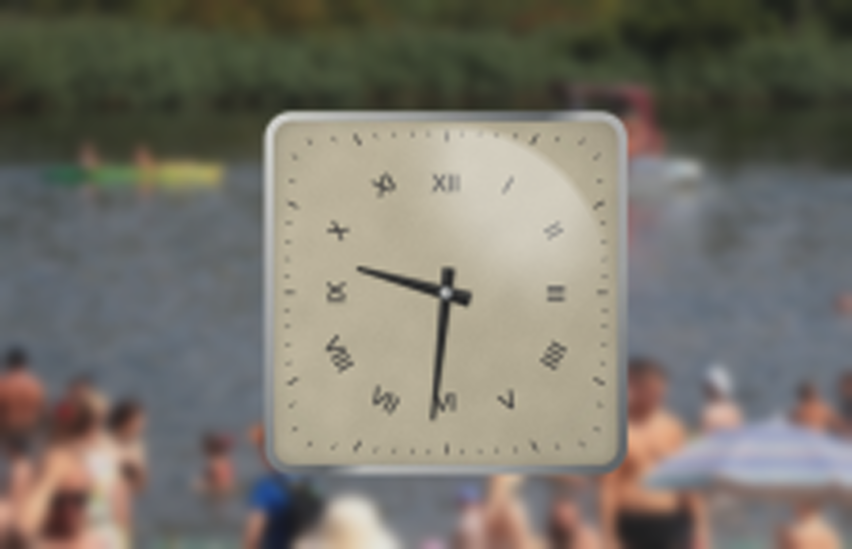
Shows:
{"hour": 9, "minute": 31}
